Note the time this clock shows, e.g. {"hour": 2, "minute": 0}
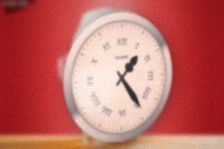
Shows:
{"hour": 1, "minute": 24}
